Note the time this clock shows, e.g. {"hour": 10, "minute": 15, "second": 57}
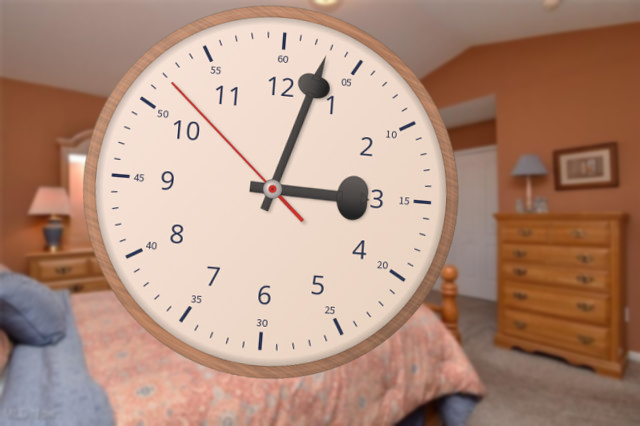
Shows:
{"hour": 3, "minute": 2, "second": 52}
